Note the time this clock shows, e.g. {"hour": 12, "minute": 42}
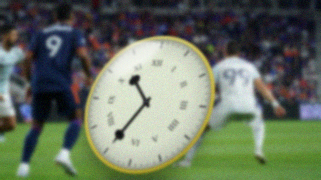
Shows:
{"hour": 10, "minute": 35}
